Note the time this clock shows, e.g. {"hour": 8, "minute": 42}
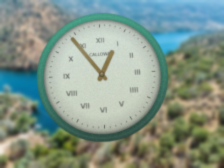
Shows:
{"hour": 12, "minute": 54}
